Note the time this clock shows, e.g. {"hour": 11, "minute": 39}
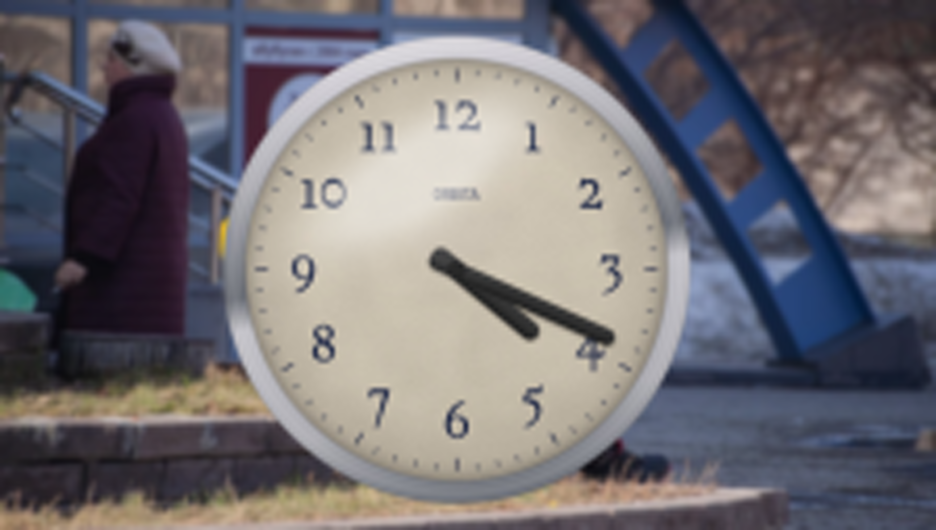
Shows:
{"hour": 4, "minute": 19}
